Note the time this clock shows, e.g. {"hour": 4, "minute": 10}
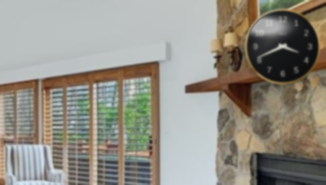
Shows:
{"hour": 3, "minute": 41}
